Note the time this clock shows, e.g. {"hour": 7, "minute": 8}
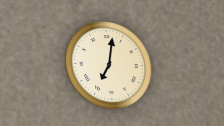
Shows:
{"hour": 7, "minute": 2}
